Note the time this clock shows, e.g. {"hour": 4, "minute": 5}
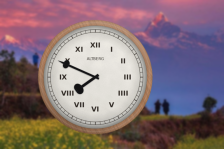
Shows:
{"hour": 7, "minute": 49}
